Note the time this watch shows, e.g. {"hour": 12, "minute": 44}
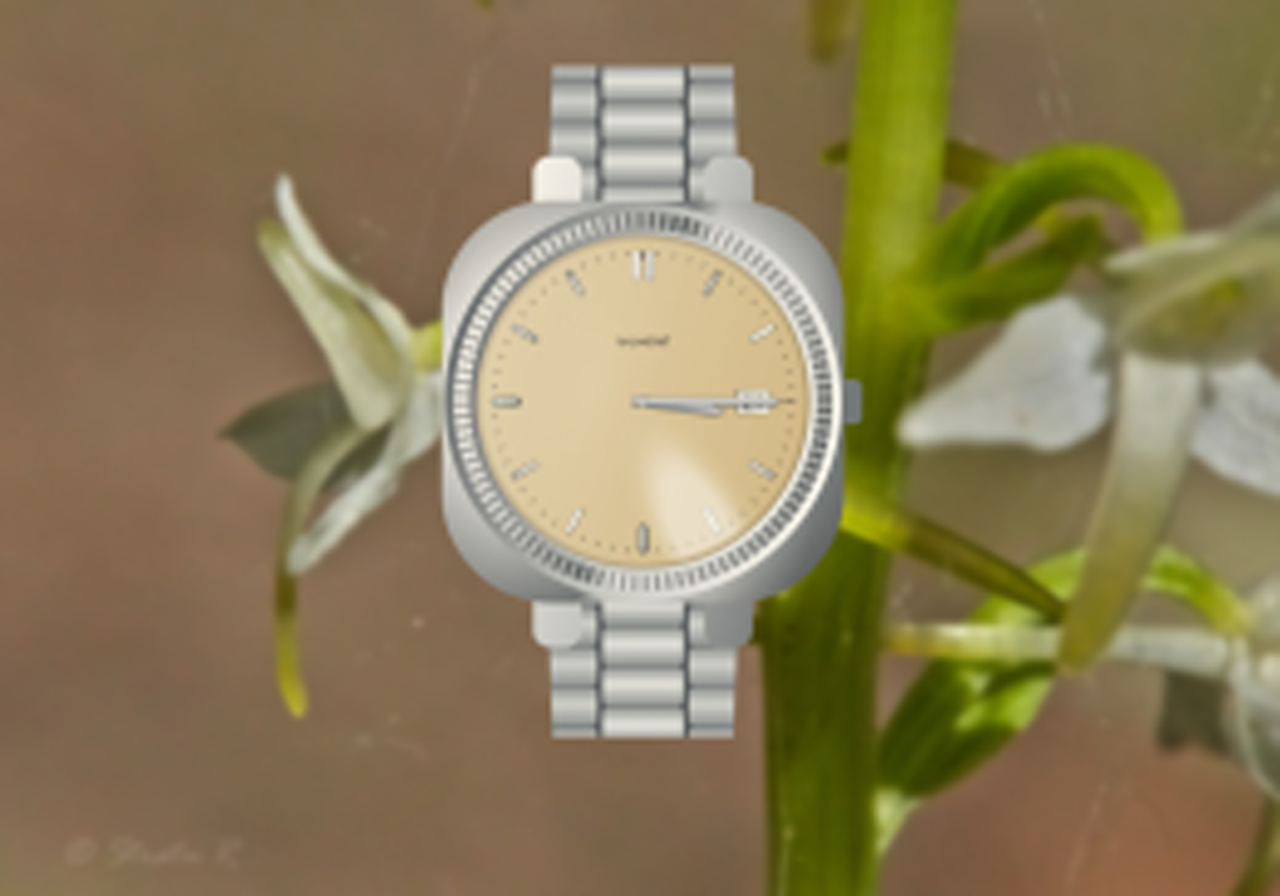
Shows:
{"hour": 3, "minute": 15}
